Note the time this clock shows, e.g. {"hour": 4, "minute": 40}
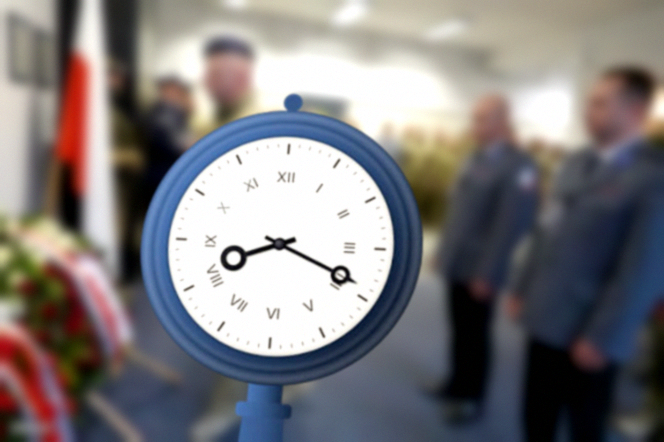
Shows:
{"hour": 8, "minute": 19}
